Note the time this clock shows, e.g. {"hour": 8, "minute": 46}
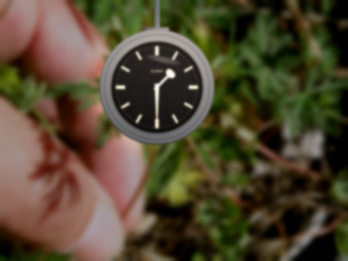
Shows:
{"hour": 1, "minute": 30}
